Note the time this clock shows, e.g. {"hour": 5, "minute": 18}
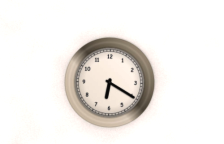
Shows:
{"hour": 6, "minute": 20}
